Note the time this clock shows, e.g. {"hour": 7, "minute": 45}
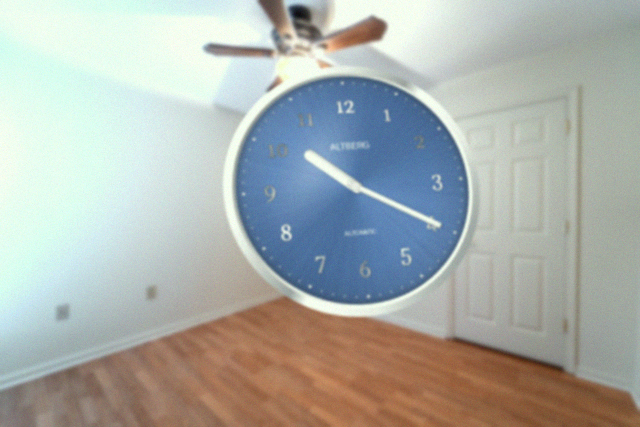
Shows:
{"hour": 10, "minute": 20}
